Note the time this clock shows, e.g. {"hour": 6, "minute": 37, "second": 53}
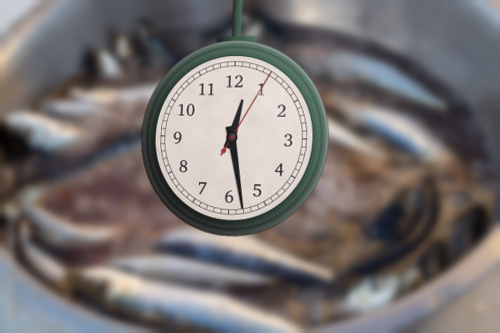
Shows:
{"hour": 12, "minute": 28, "second": 5}
